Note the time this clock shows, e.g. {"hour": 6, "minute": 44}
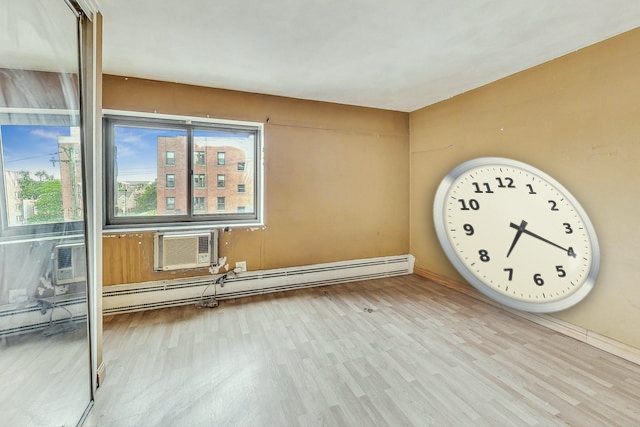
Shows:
{"hour": 7, "minute": 20}
